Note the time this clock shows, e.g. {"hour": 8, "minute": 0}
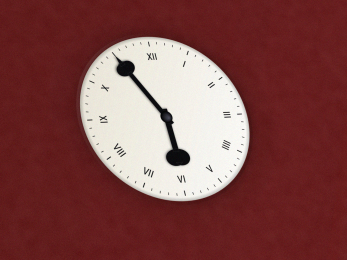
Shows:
{"hour": 5, "minute": 55}
